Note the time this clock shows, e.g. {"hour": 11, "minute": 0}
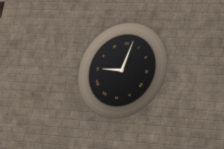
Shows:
{"hour": 9, "minute": 2}
